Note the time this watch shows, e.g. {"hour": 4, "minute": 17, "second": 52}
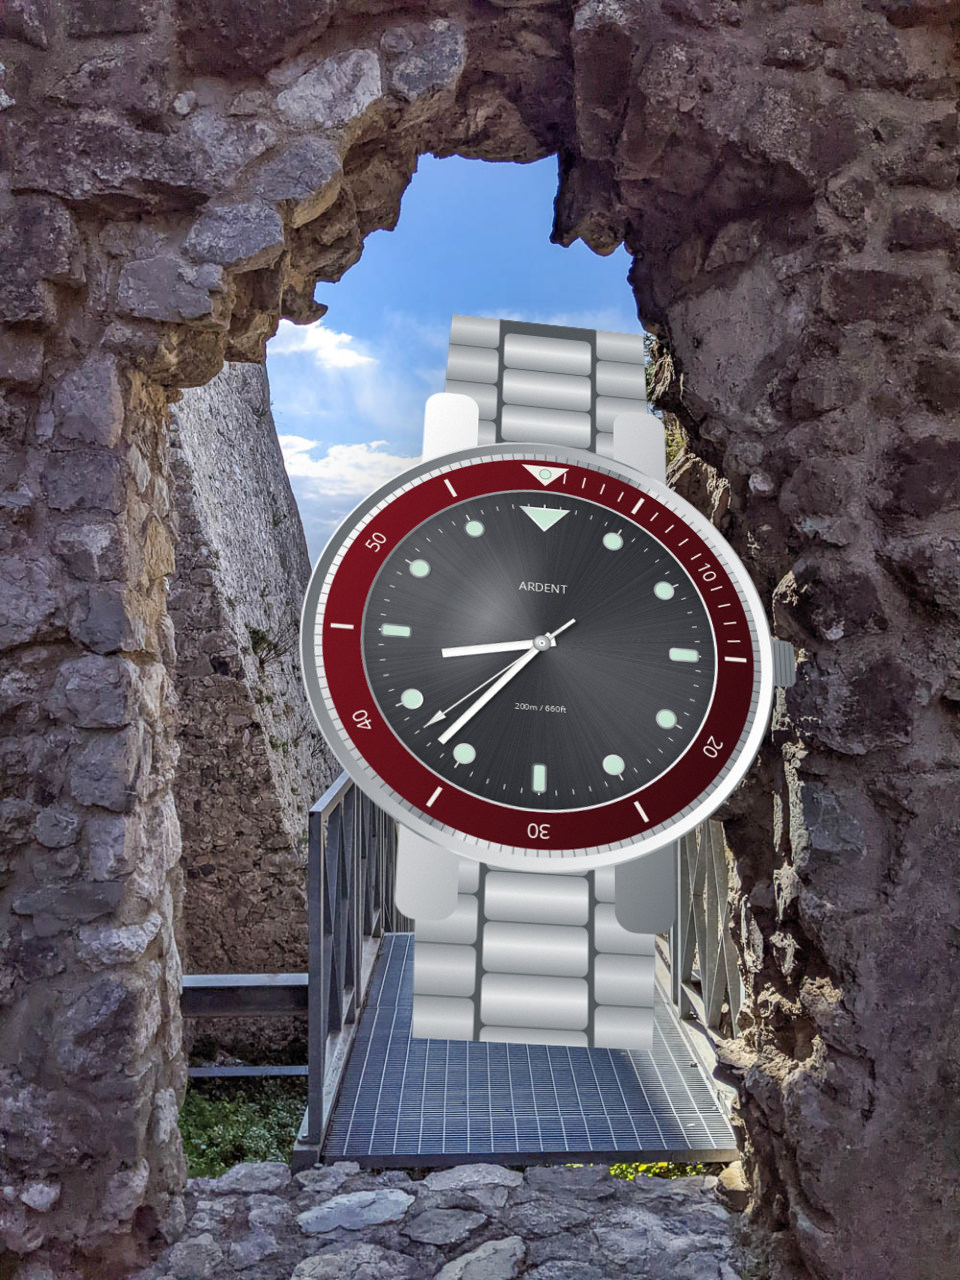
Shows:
{"hour": 8, "minute": 36, "second": 38}
